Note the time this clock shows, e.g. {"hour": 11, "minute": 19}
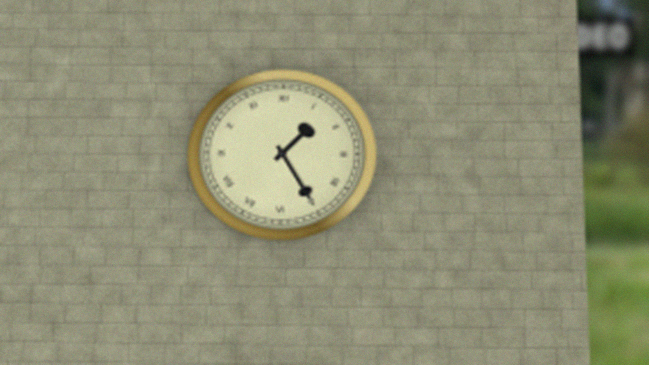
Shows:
{"hour": 1, "minute": 25}
